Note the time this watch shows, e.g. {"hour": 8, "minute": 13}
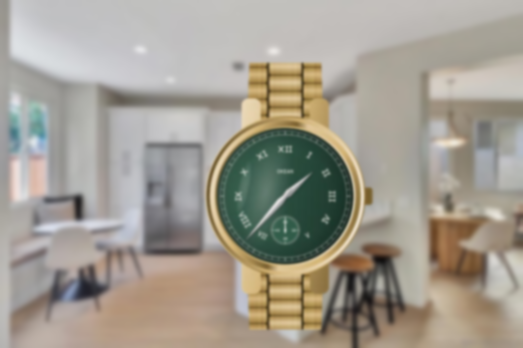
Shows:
{"hour": 1, "minute": 37}
